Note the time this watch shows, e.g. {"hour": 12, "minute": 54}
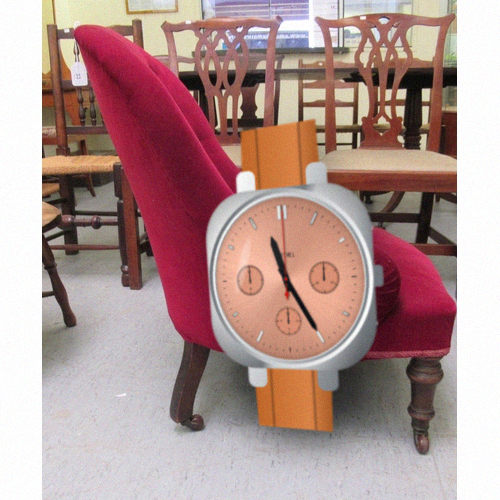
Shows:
{"hour": 11, "minute": 25}
